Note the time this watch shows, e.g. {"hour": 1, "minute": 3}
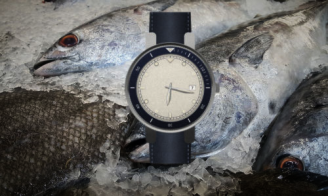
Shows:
{"hour": 6, "minute": 17}
